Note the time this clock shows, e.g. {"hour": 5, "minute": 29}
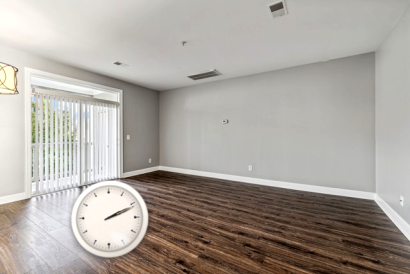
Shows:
{"hour": 2, "minute": 11}
